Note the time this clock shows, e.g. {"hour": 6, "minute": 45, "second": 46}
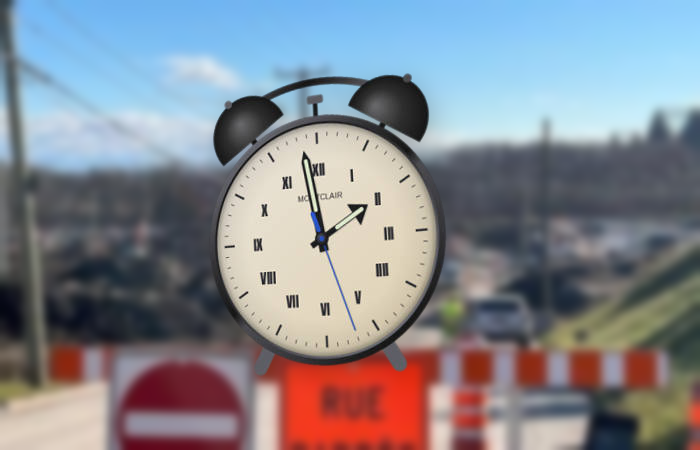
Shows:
{"hour": 1, "minute": 58, "second": 27}
